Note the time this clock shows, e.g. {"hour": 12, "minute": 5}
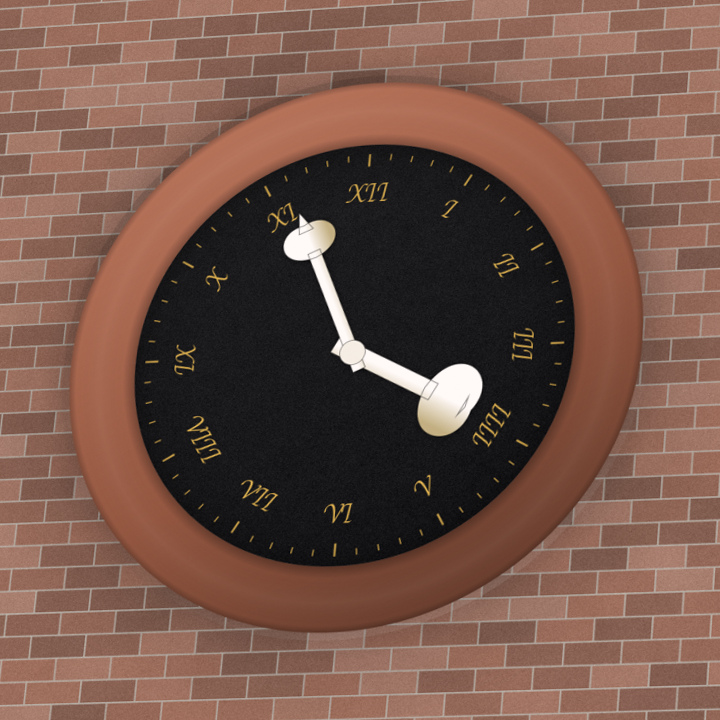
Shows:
{"hour": 3, "minute": 56}
